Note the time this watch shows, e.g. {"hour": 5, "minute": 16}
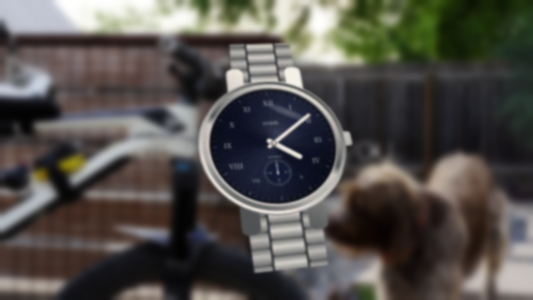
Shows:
{"hour": 4, "minute": 9}
